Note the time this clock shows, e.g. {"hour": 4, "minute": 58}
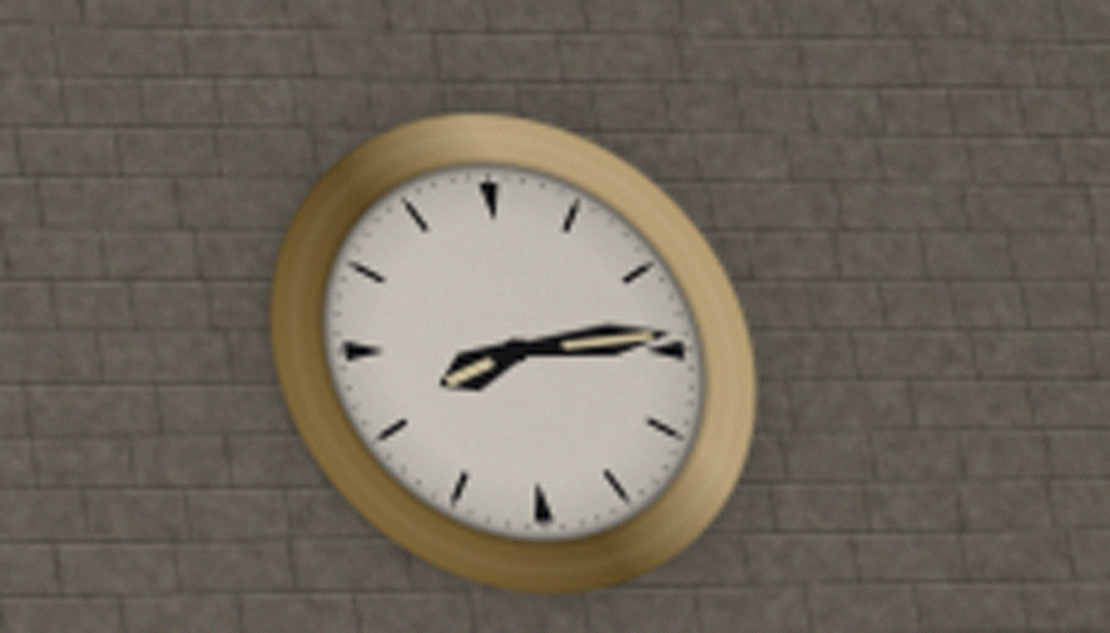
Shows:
{"hour": 8, "minute": 14}
